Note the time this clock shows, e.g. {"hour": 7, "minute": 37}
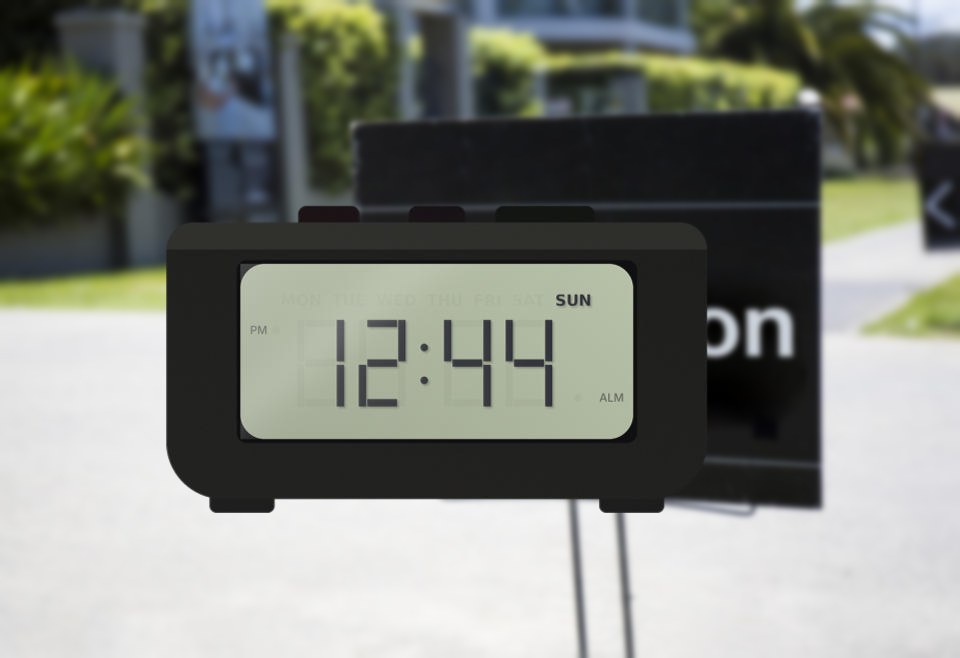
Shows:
{"hour": 12, "minute": 44}
